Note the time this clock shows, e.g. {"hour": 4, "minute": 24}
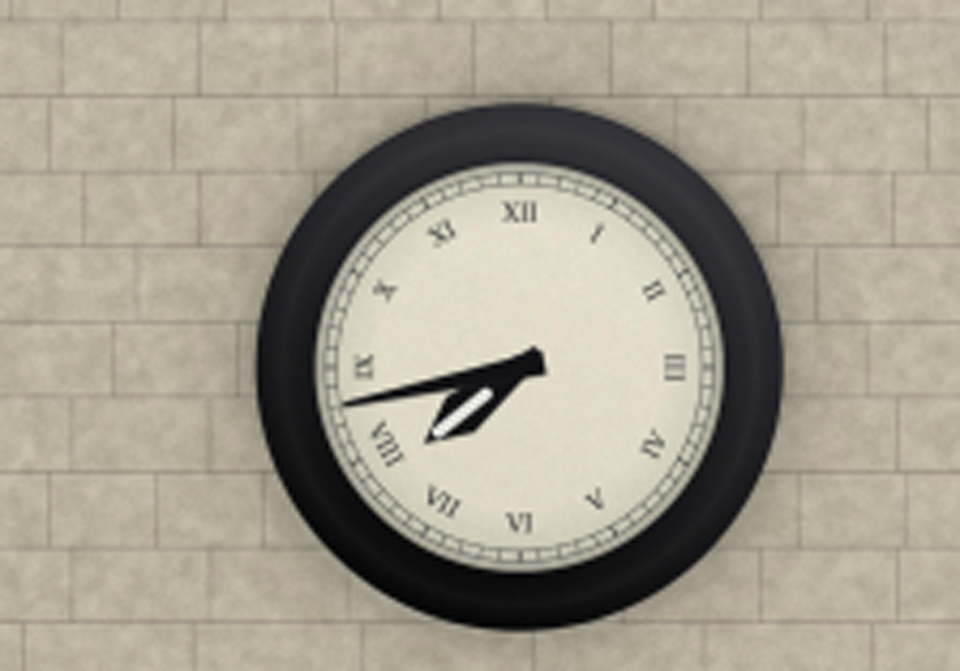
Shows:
{"hour": 7, "minute": 43}
